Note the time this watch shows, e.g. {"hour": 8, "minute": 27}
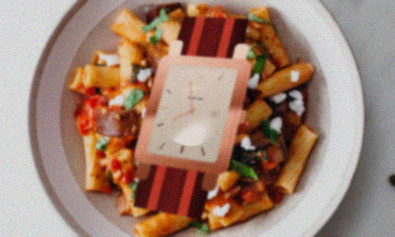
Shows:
{"hour": 7, "minute": 57}
